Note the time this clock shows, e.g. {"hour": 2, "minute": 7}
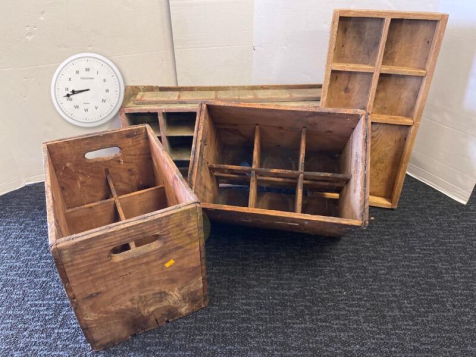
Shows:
{"hour": 8, "minute": 42}
